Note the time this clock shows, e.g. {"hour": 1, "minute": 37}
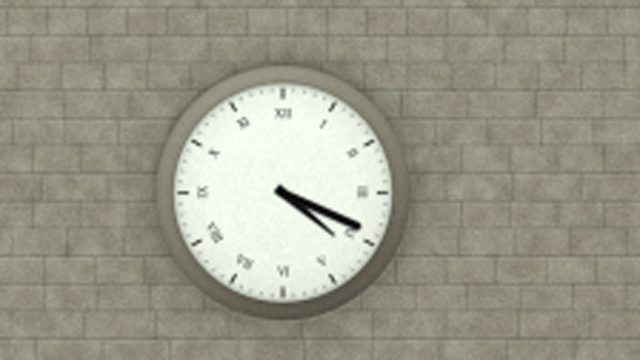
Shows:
{"hour": 4, "minute": 19}
